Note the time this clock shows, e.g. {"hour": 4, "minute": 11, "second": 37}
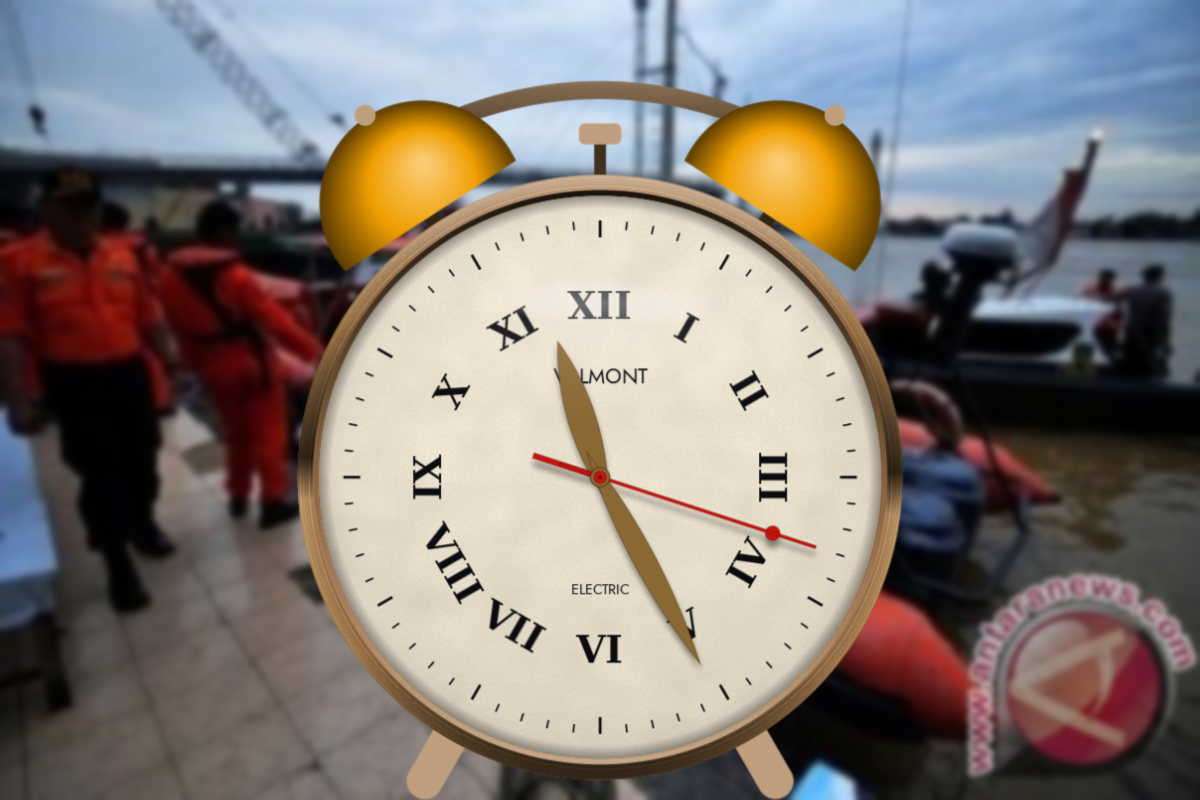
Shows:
{"hour": 11, "minute": 25, "second": 18}
